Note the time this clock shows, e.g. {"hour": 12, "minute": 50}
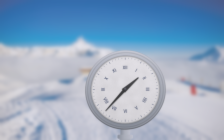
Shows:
{"hour": 1, "minute": 37}
